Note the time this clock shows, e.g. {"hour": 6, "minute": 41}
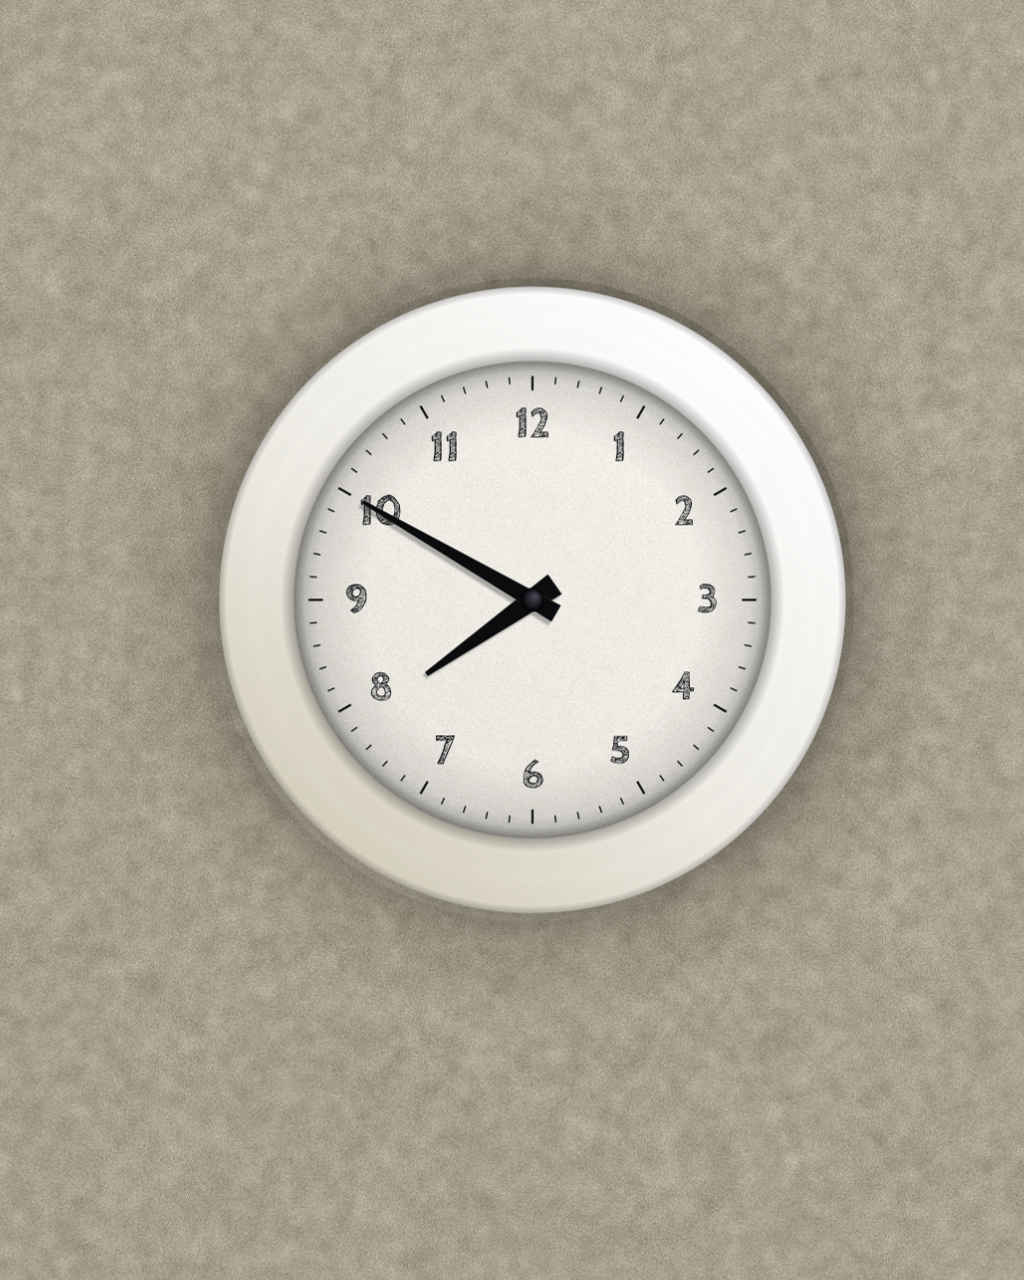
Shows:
{"hour": 7, "minute": 50}
